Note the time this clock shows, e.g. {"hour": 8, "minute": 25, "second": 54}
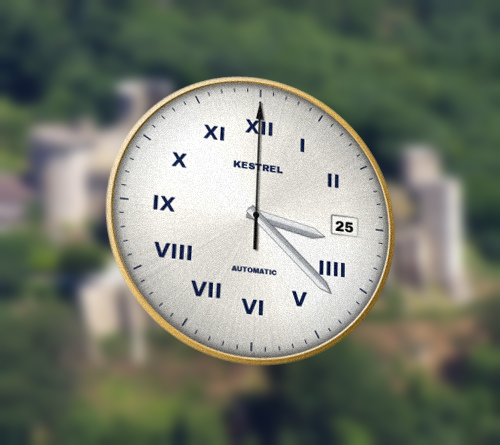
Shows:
{"hour": 3, "minute": 22, "second": 0}
